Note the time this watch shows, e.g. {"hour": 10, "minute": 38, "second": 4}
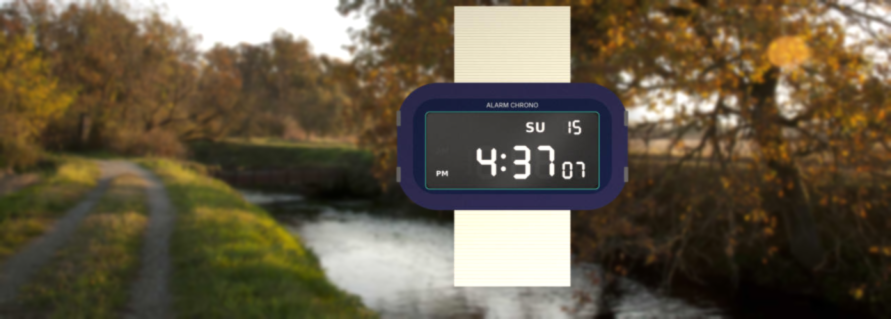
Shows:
{"hour": 4, "minute": 37, "second": 7}
